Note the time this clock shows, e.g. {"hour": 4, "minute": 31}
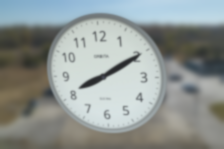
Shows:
{"hour": 8, "minute": 10}
